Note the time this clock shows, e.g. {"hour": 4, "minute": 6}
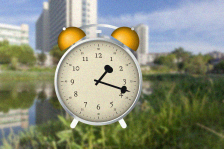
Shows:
{"hour": 1, "minute": 18}
